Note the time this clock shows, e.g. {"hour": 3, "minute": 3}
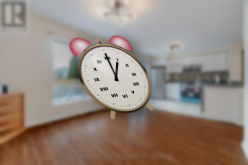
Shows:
{"hour": 1, "minute": 0}
